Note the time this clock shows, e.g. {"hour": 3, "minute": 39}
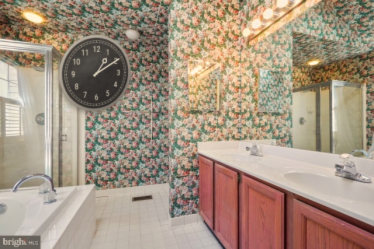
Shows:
{"hour": 1, "minute": 10}
